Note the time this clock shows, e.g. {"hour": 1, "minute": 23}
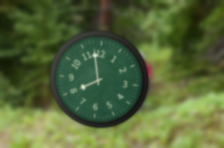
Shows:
{"hour": 7, "minute": 58}
